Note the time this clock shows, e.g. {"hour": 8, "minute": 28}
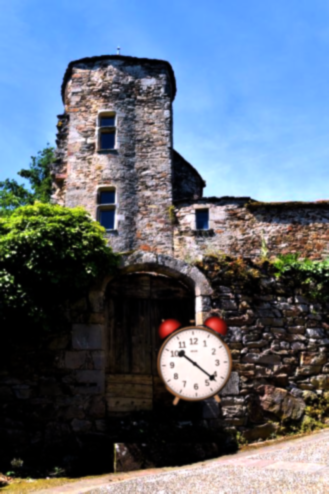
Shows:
{"hour": 10, "minute": 22}
